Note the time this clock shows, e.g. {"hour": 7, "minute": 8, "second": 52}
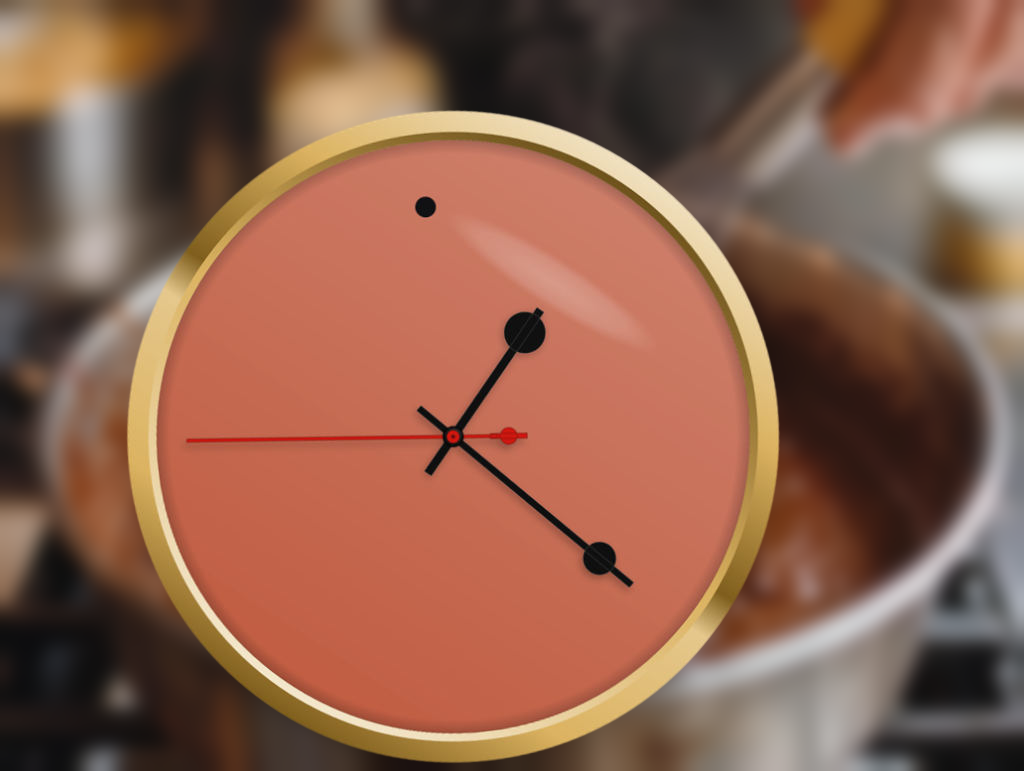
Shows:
{"hour": 1, "minute": 22, "second": 46}
